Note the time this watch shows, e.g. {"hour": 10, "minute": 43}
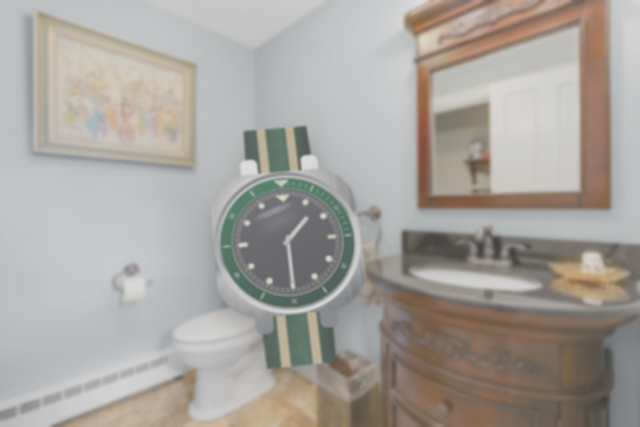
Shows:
{"hour": 1, "minute": 30}
